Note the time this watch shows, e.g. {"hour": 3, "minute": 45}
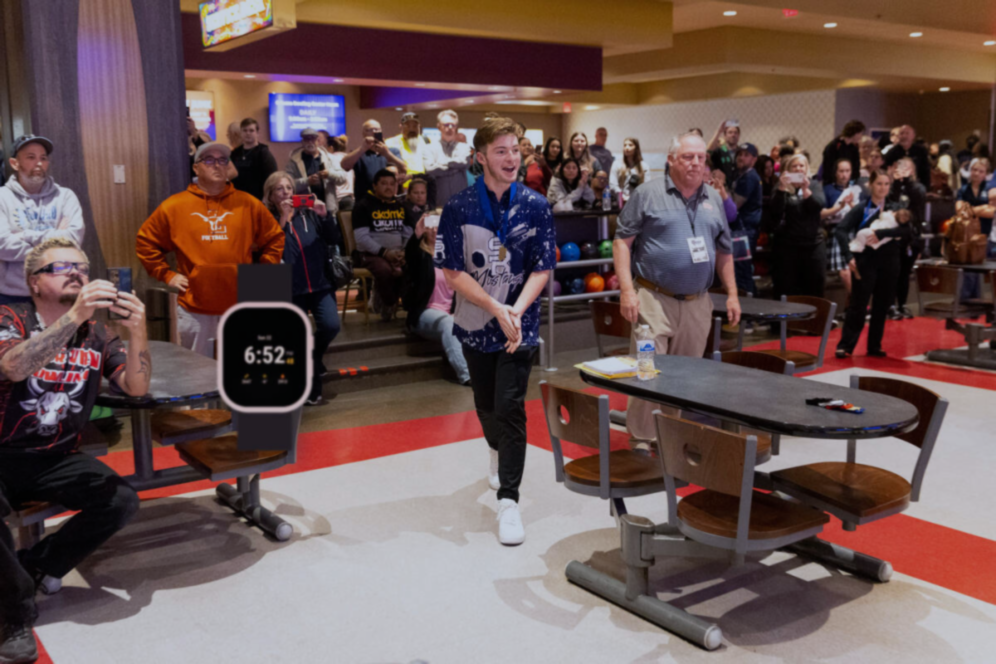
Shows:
{"hour": 6, "minute": 52}
